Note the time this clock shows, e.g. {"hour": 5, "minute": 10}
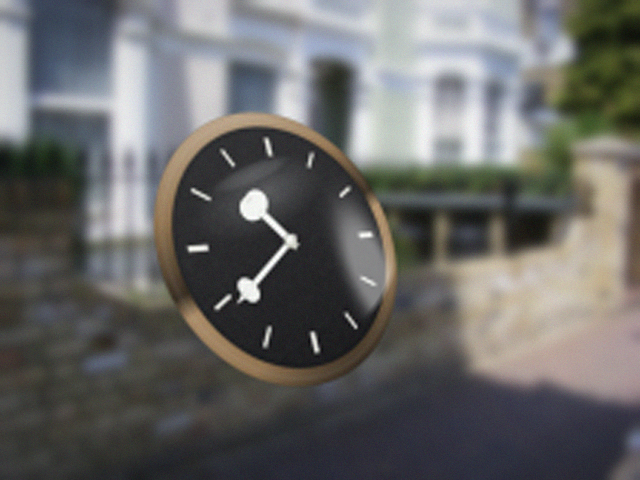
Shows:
{"hour": 10, "minute": 39}
